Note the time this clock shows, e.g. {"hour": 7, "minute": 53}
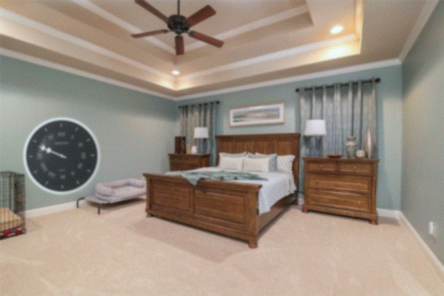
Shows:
{"hour": 9, "minute": 49}
